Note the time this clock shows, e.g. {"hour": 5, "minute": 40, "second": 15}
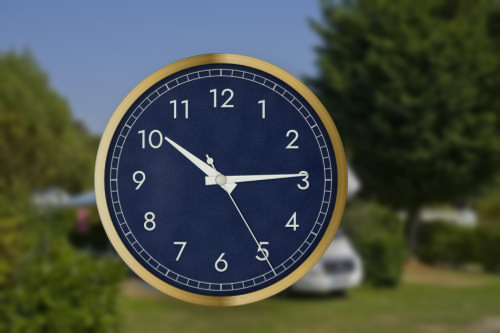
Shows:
{"hour": 10, "minute": 14, "second": 25}
